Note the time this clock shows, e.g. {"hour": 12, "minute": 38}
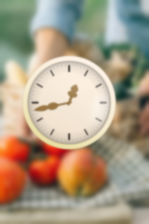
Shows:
{"hour": 12, "minute": 43}
